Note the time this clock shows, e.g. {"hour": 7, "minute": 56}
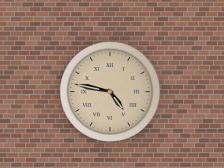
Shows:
{"hour": 4, "minute": 47}
